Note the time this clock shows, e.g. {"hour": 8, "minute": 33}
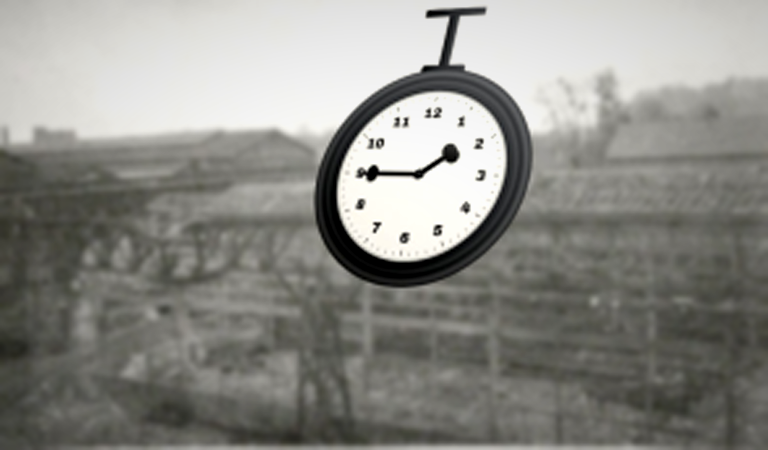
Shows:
{"hour": 1, "minute": 45}
